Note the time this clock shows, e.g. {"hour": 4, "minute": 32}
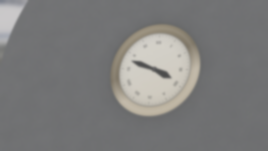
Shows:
{"hour": 3, "minute": 48}
